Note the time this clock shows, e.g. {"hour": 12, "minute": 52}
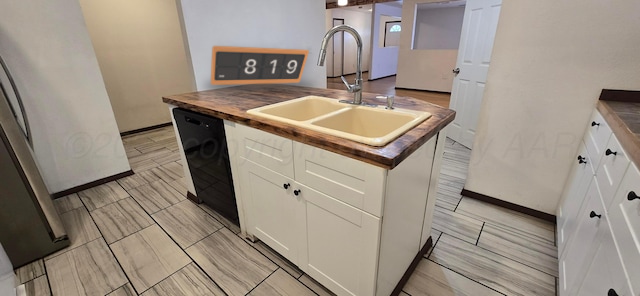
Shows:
{"hour": 8, "minute": 19}
